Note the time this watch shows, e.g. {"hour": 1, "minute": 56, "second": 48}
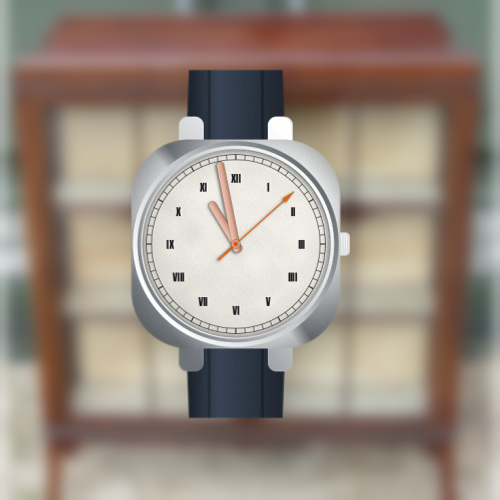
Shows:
{"hour": 10, "minute": 58, "second": 8}
